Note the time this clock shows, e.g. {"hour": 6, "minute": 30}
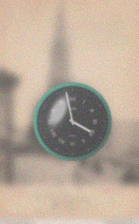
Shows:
{"hour": 3, "minute": 58}
